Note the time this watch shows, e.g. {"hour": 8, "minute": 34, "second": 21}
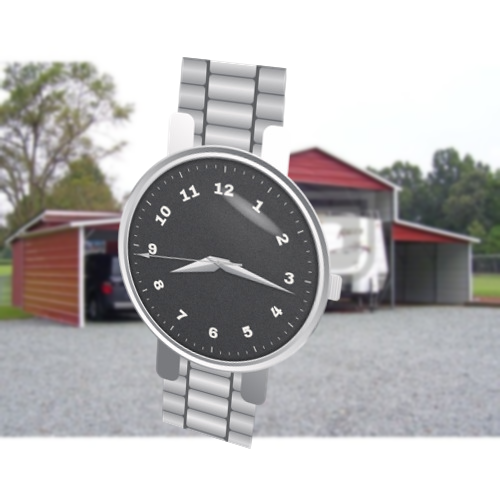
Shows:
{"hour": 8, "minute": 16, "second": 44}
